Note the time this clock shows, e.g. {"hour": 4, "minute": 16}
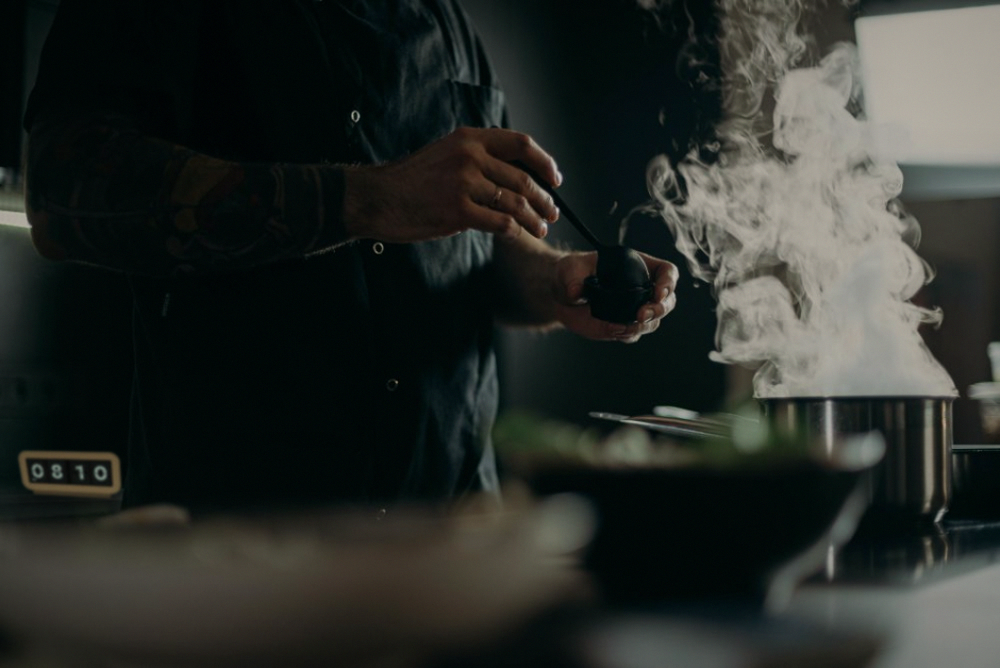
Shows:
{"hour": 8, "minute": 10}
